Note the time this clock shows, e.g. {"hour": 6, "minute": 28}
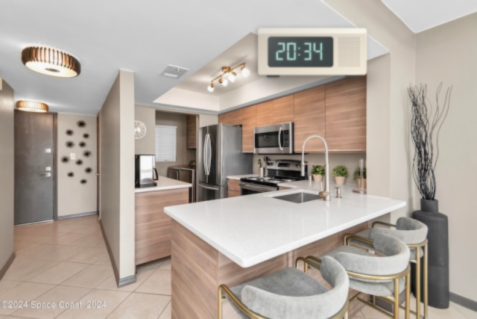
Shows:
{"hour": 20, "minute": 34}
